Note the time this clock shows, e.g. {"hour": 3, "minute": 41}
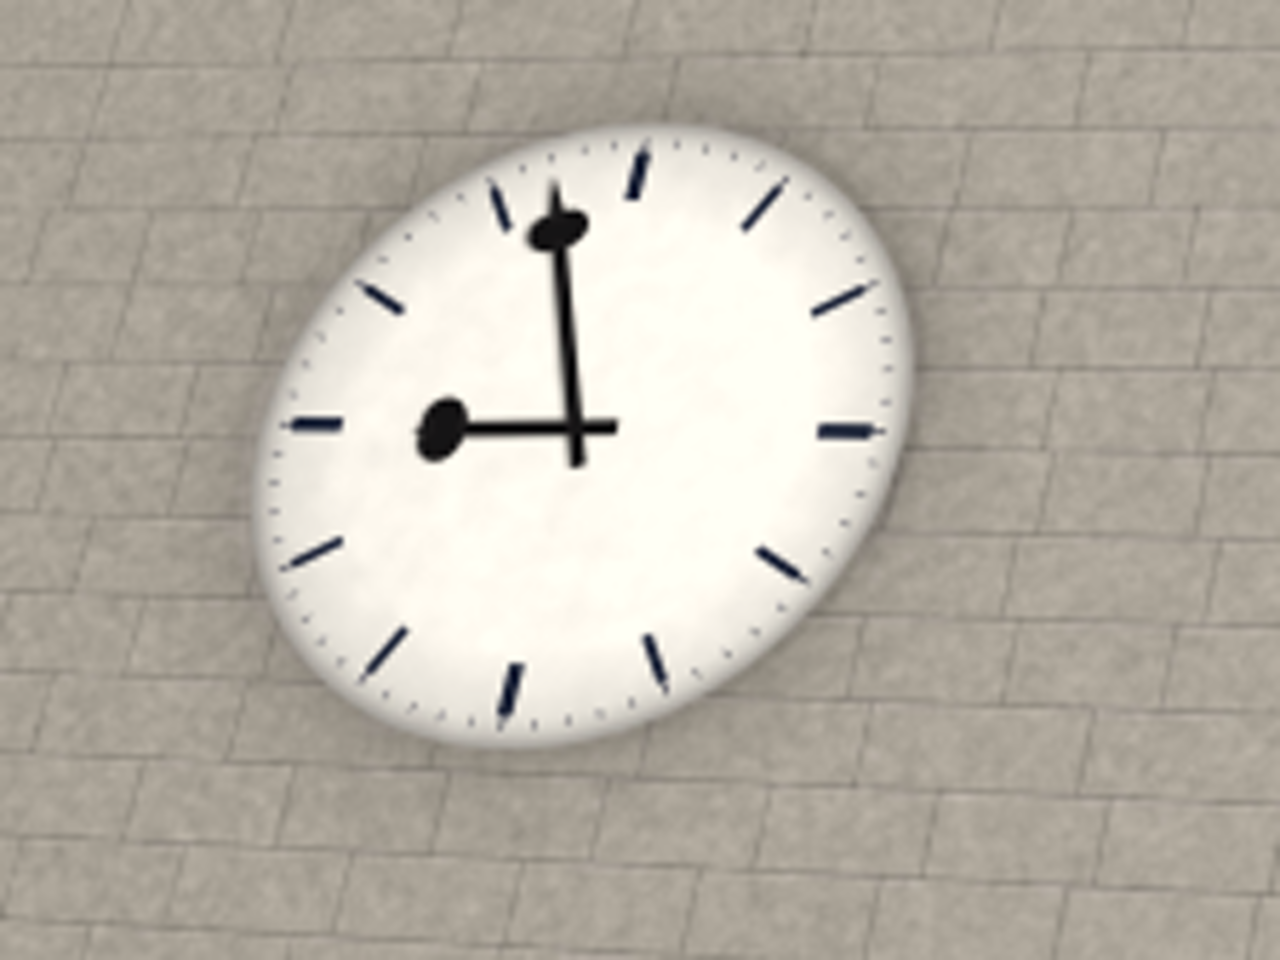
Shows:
{"hour": 8, "minute": 57}
